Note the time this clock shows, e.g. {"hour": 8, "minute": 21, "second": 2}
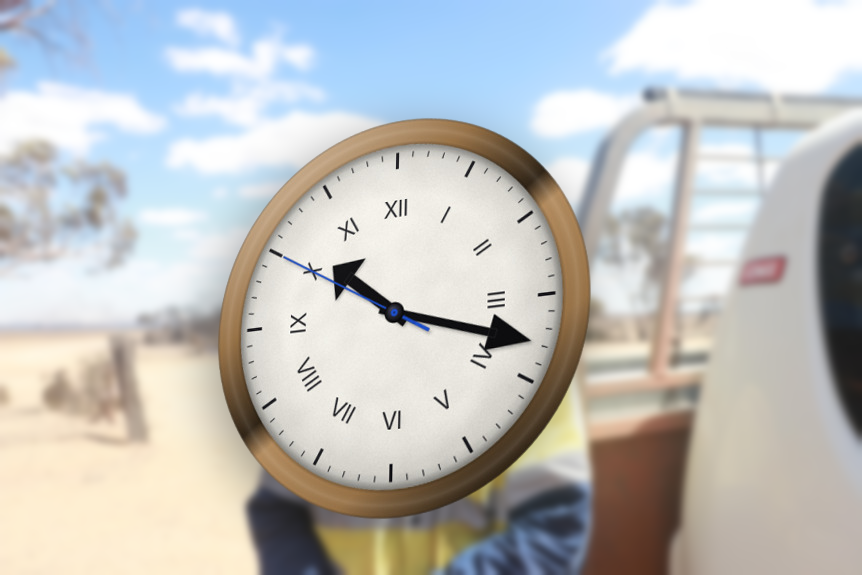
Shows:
{"hour": 10, "minute": 17, "second": 50}
